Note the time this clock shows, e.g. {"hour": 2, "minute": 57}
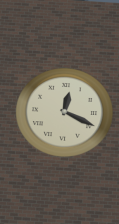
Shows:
{"hour": 12, "minute": 19}
